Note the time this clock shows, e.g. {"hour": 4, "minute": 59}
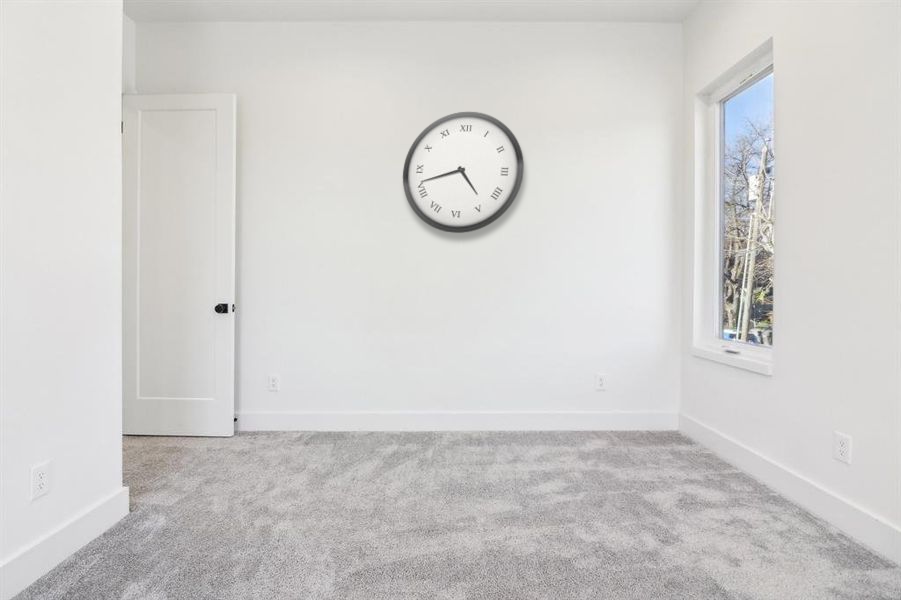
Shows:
{"hour": 4, "minute": 42}
